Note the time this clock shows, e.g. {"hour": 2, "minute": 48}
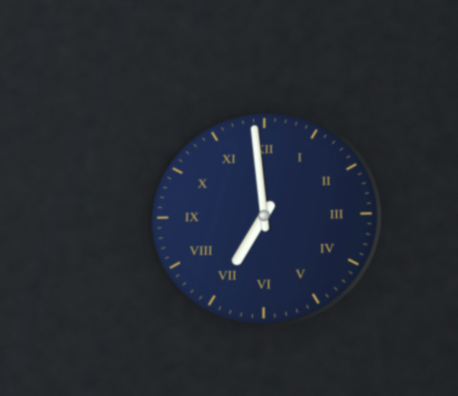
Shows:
{"hour": 6, "minute": 59}
